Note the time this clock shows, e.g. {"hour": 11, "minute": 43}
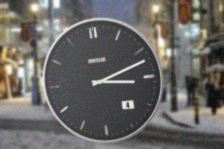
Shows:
{"hour": 3, "minute": 12}
